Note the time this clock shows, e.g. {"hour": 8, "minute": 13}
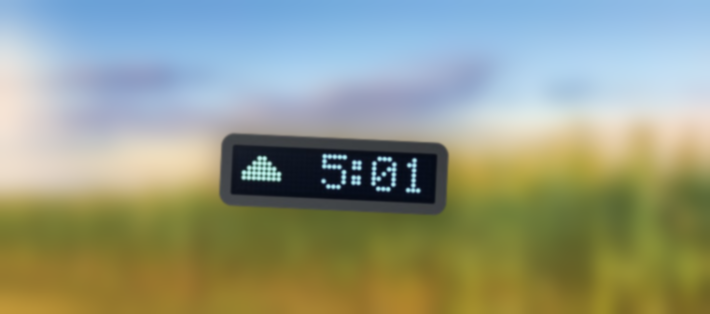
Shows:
{"hour": 5, "minute": 1}
